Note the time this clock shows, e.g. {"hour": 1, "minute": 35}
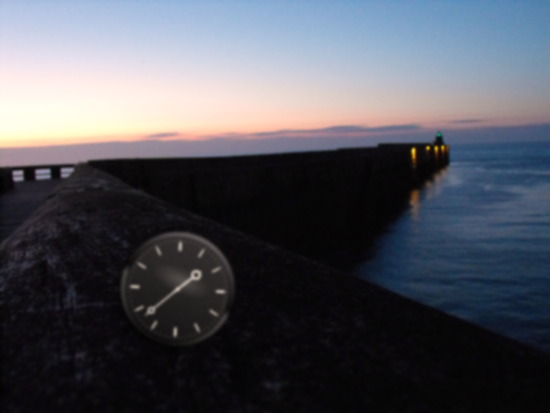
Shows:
{"hour": 1, "minute": 38}
